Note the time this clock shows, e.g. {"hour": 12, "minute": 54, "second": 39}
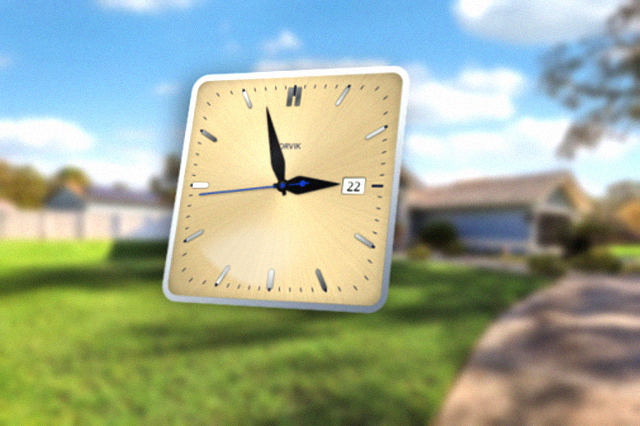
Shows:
{"hour": 2, "minute": 56, "second": 44}
